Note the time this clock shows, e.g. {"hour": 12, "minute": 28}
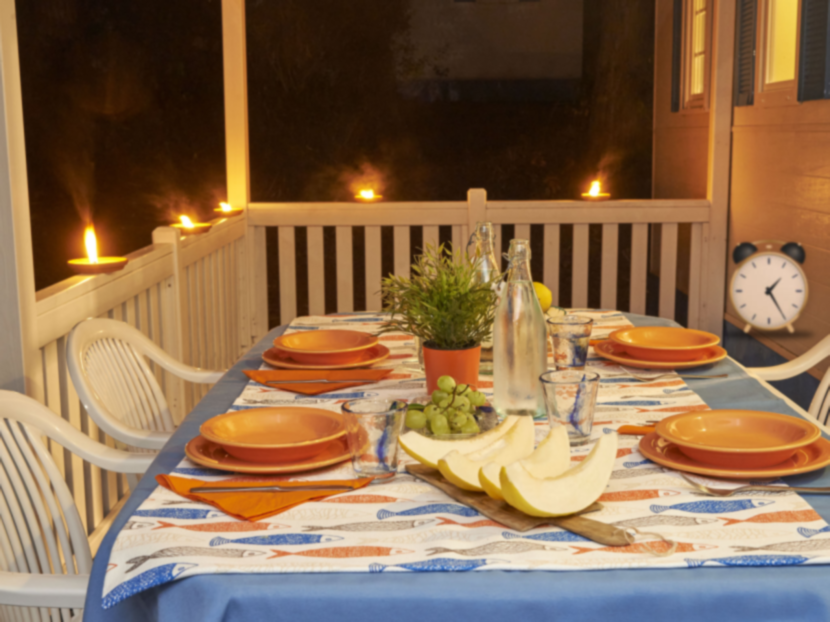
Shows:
{"hour": 1, "minute": 25}
